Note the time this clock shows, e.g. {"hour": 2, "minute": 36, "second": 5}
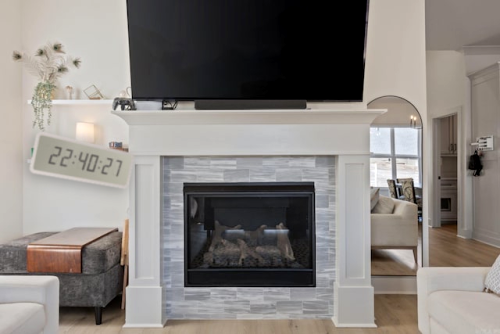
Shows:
{"hour": 22, "minute": 40, "second": 27}
